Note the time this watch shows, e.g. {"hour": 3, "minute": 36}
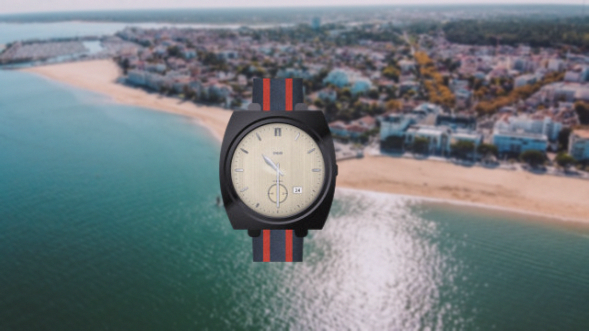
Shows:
{"hour": 10, "minute": 30}
